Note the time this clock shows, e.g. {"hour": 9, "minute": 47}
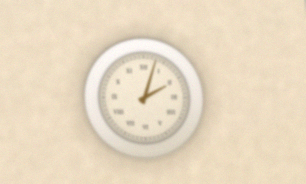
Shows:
{"hour": 2, "minute": 3}
